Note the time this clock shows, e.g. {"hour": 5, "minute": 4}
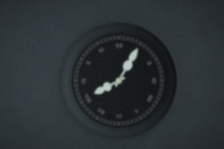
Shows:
{"hour": 8, "minute": 5}
